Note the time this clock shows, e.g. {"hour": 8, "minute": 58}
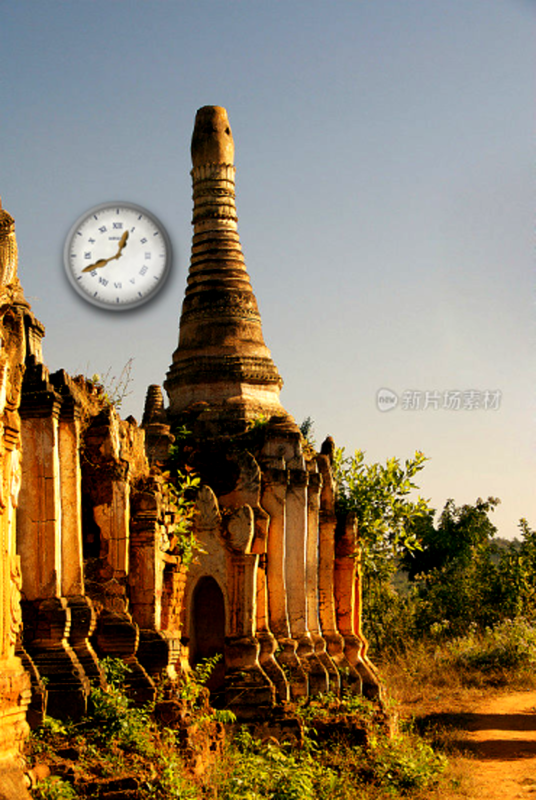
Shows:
{"hour": 12, "minute": 41}
